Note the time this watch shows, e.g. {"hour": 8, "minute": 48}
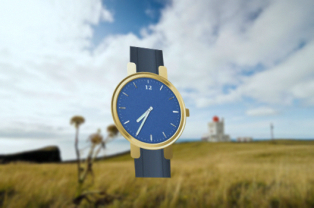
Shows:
{"hour": 7, "minute": 35}
